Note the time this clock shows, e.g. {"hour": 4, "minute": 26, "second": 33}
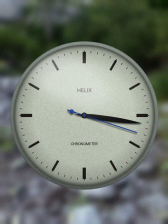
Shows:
{"hour": 3, "minute": 16, "second": 18}
